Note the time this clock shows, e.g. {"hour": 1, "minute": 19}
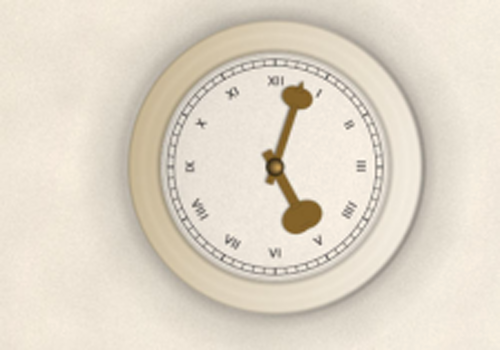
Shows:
{"hour": 5, "minute": 3}
